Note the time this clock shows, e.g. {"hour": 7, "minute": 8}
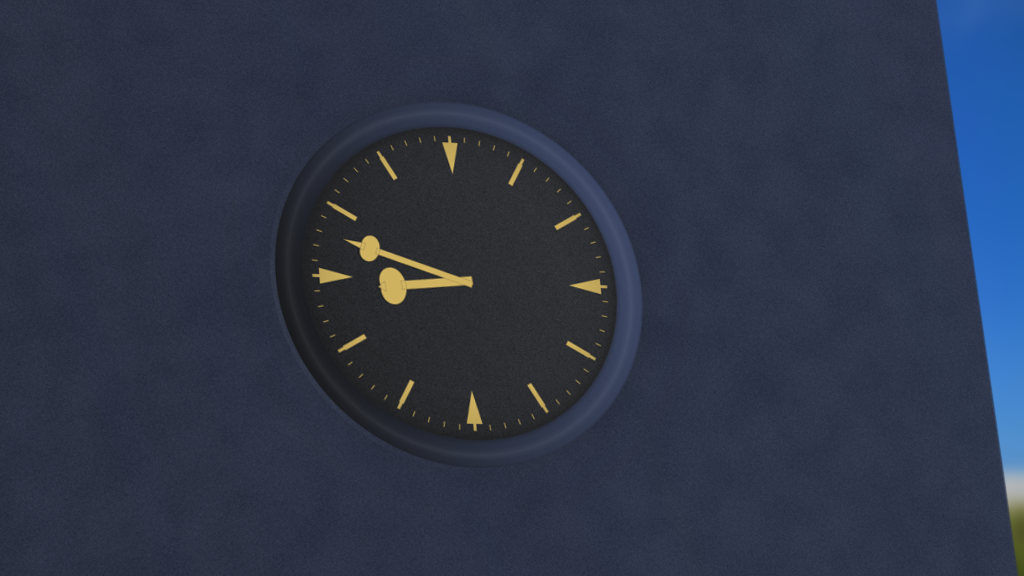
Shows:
{"hour": 8, "minute": 48}
